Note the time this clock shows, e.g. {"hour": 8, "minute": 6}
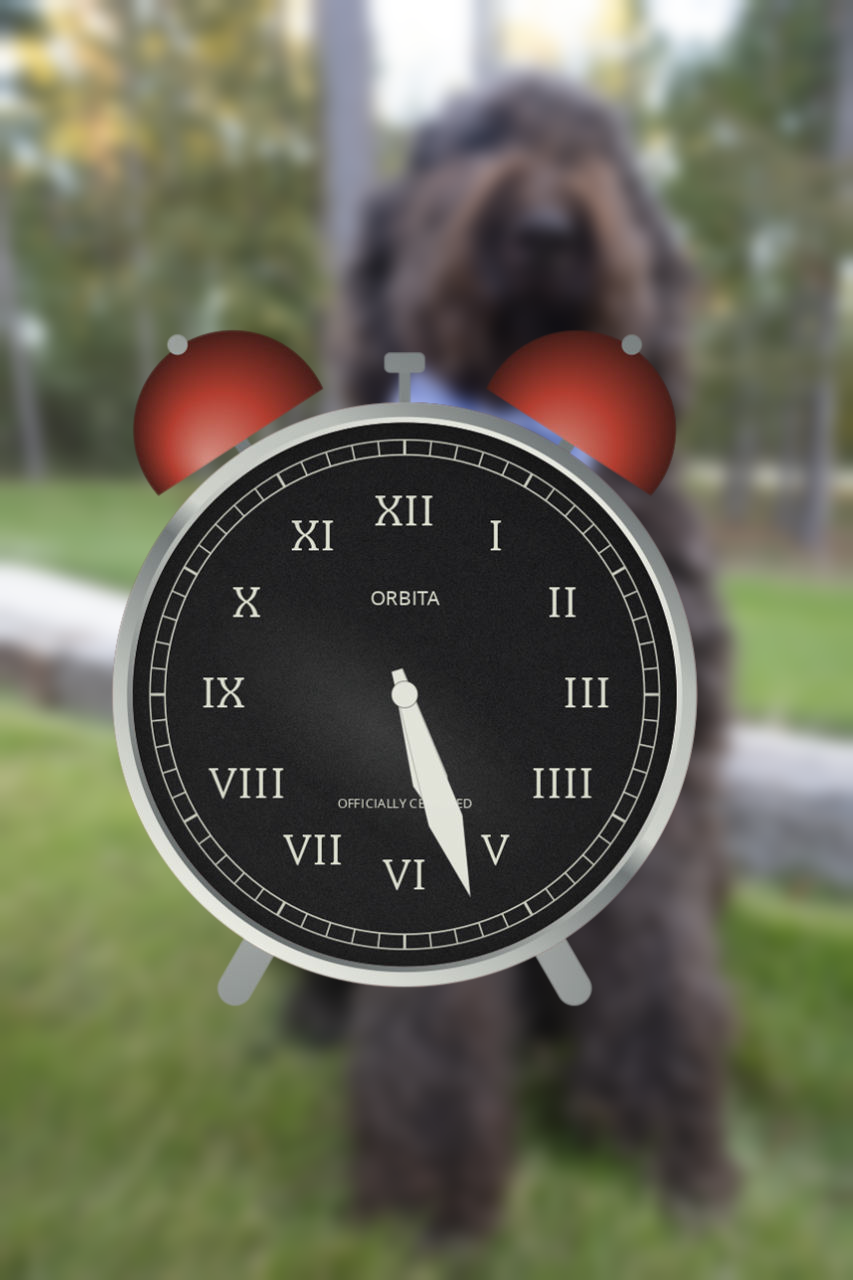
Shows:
{"hour": 5, "minute": 27}
